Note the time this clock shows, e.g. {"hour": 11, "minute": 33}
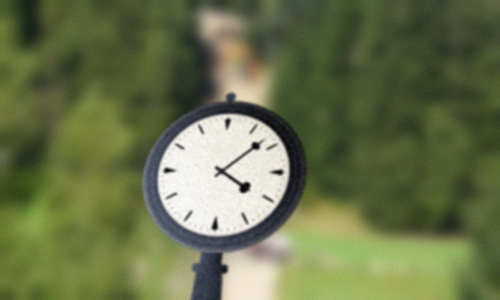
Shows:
{"hour": 4, "minute": 8}
